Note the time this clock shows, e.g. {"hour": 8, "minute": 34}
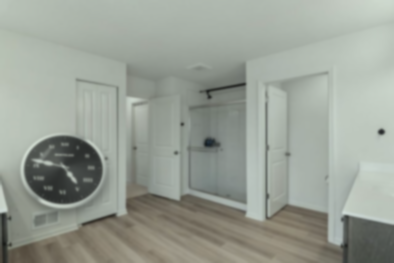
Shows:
{"hour": 4, "minute": 47}
